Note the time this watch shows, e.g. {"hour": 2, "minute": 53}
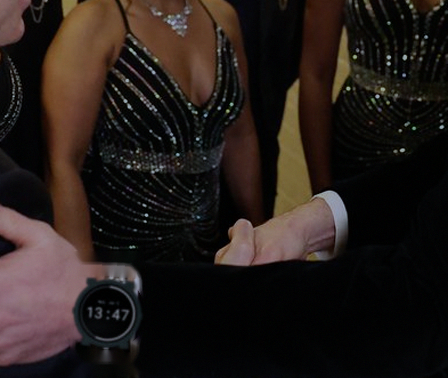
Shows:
{"hour": 13, "minute": 47}
